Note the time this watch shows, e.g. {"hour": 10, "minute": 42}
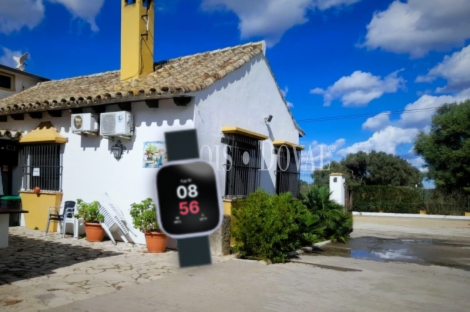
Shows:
{"hour": 8, "minute": 56}
